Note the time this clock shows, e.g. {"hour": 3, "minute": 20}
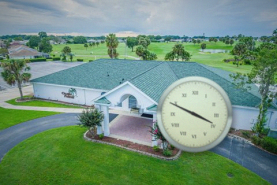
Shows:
{"hour": 3, "minute": 49}
